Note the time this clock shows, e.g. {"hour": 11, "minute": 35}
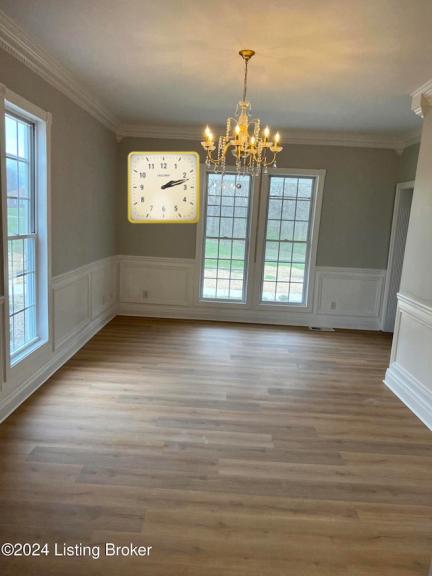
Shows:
{"hour": 2, "minute": 12}
